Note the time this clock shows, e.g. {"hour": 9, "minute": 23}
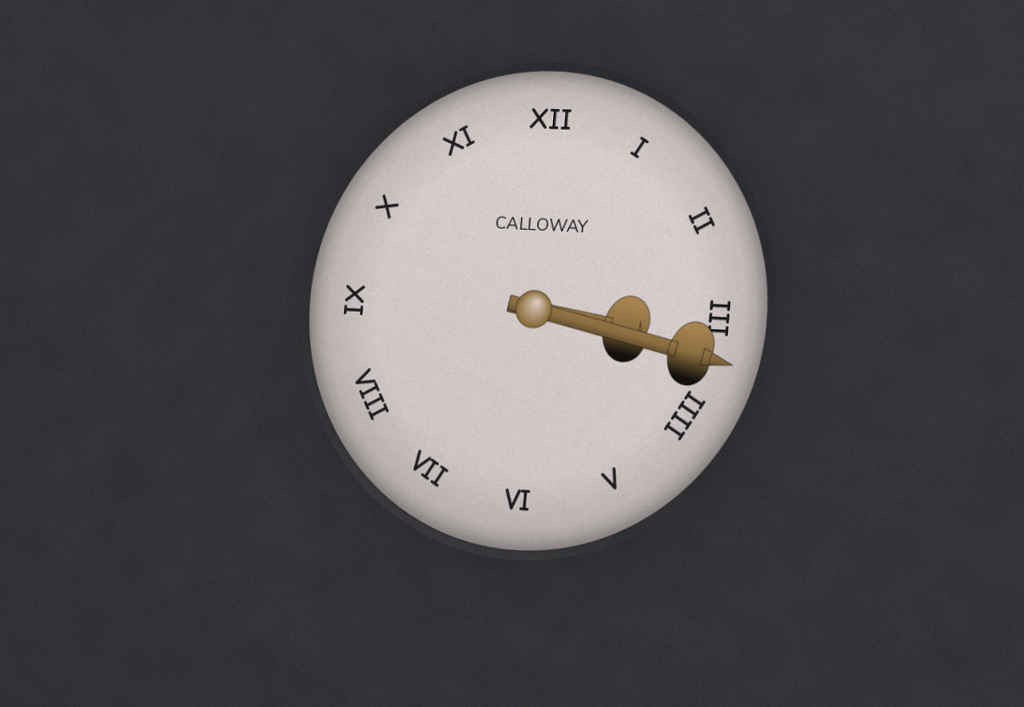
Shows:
{"hour": 3, "minute": 17}
